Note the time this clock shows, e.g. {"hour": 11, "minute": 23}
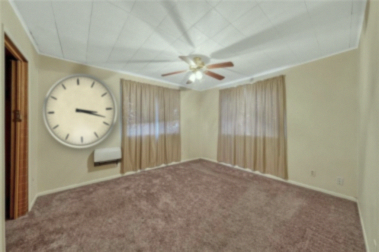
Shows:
{"hour": 3, "minute": 18}
